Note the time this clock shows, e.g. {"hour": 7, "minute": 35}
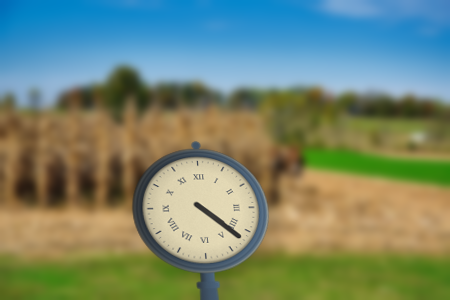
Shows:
{"hour": 4, "minute": 22}
